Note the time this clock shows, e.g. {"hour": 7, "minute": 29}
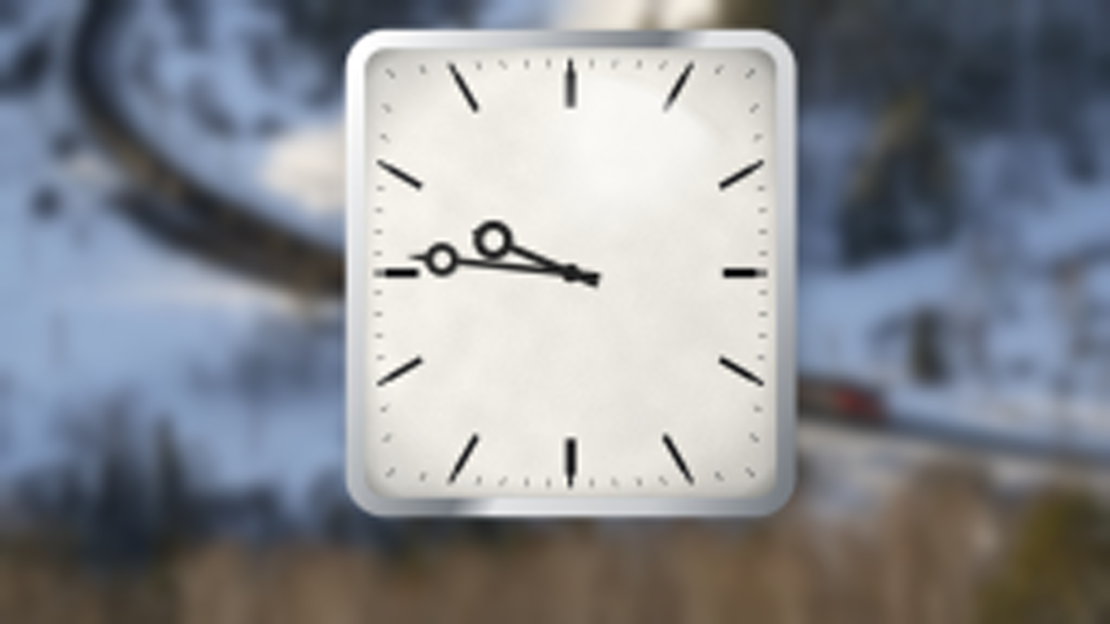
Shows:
{"hour": 9, "minute": 46}
